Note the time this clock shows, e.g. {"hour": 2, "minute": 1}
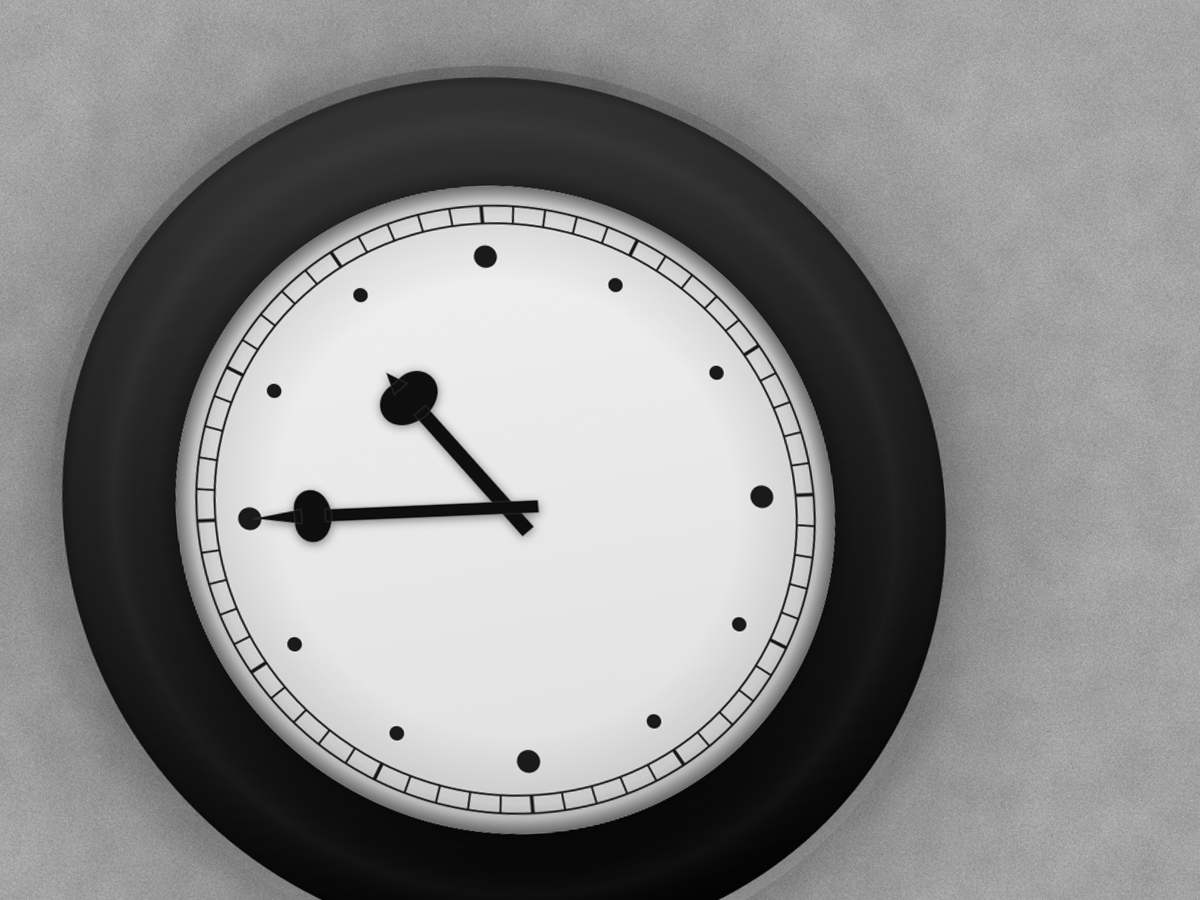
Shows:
{"hour": 10, "minute": 45}
